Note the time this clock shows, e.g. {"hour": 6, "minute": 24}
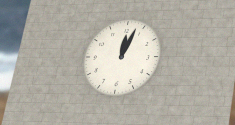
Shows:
{"hour": 12, "minute": 3}
